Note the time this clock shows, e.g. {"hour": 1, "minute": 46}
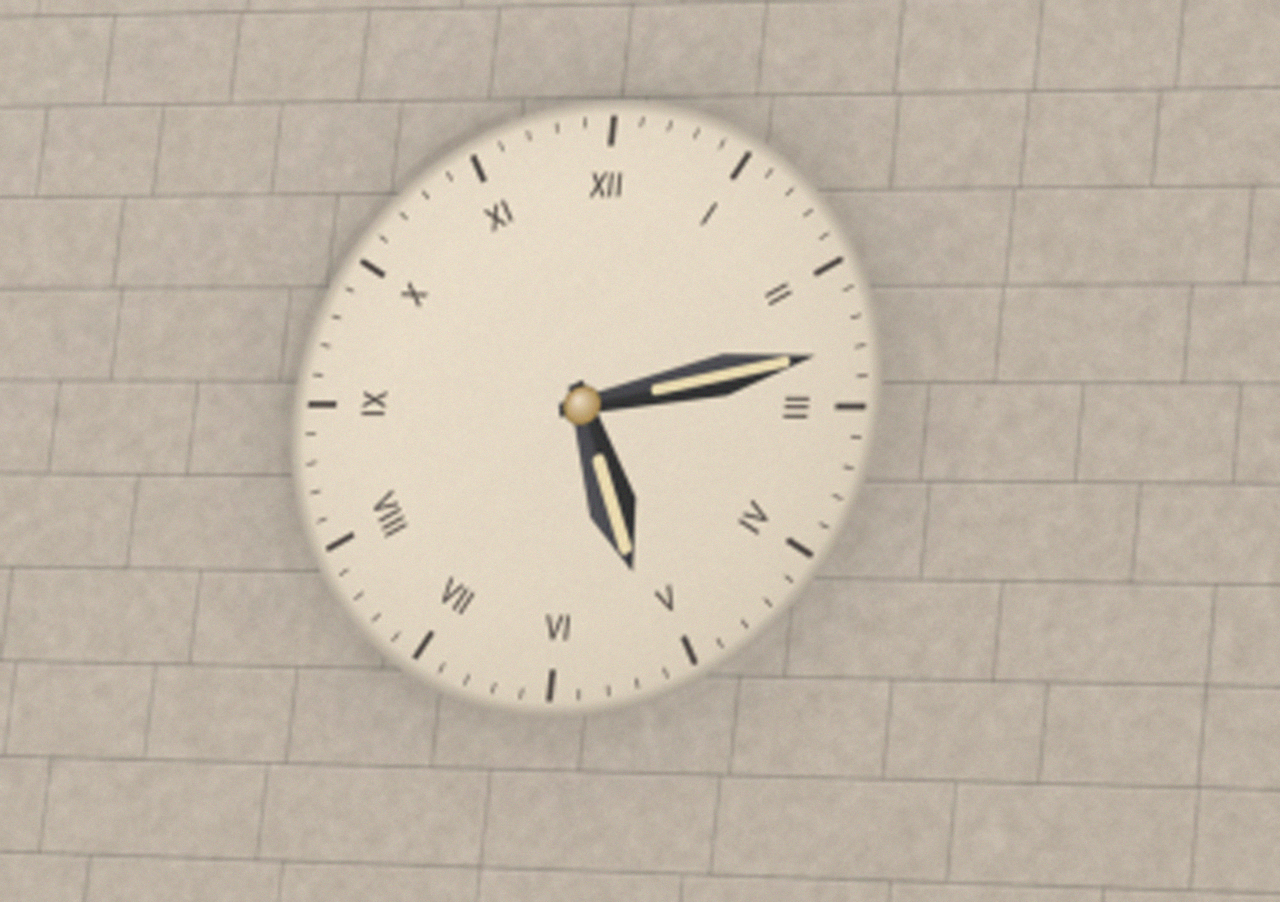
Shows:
{"hour": 5, "minute": 13}
